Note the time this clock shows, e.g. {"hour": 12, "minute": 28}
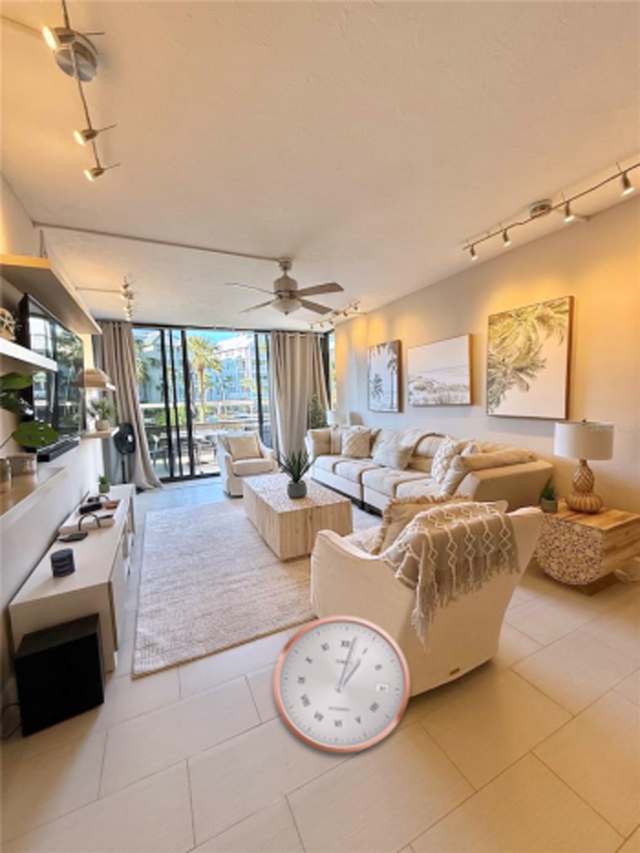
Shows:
{"hour": 1, "minute": 2}
